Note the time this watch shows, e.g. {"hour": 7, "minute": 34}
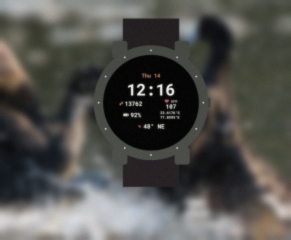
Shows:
{"hour": 12, "minute": 16}
